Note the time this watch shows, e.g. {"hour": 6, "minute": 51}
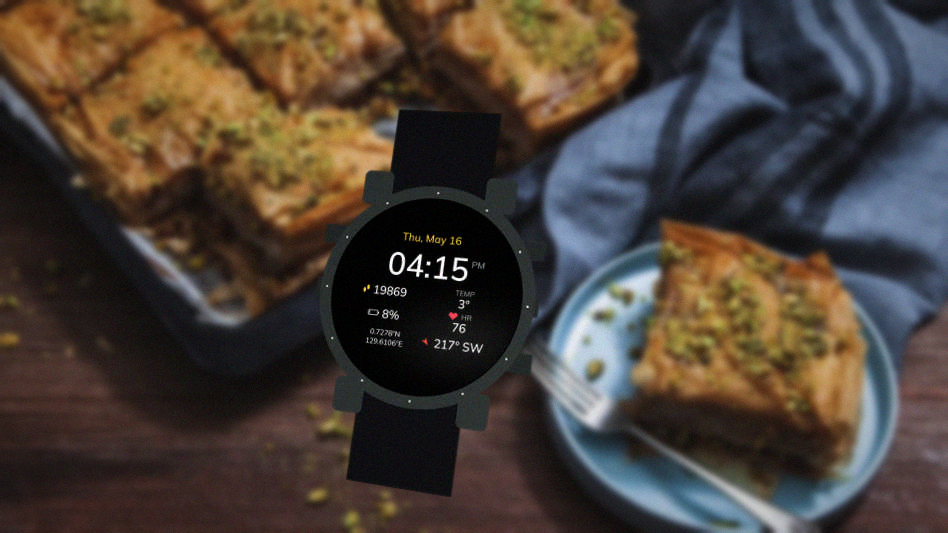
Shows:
{"hour": 4, "minute": 15}
